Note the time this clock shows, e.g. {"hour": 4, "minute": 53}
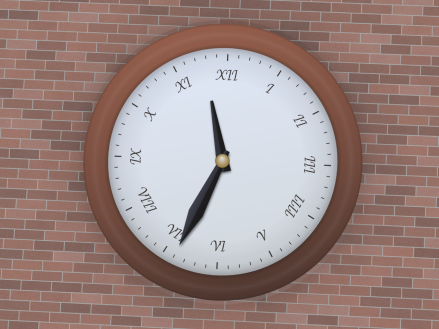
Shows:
{"hour": 11, "minute": 34}
